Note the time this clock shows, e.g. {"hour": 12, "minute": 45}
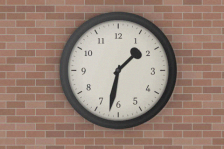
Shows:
{"hour": 1, "minute": 32}
